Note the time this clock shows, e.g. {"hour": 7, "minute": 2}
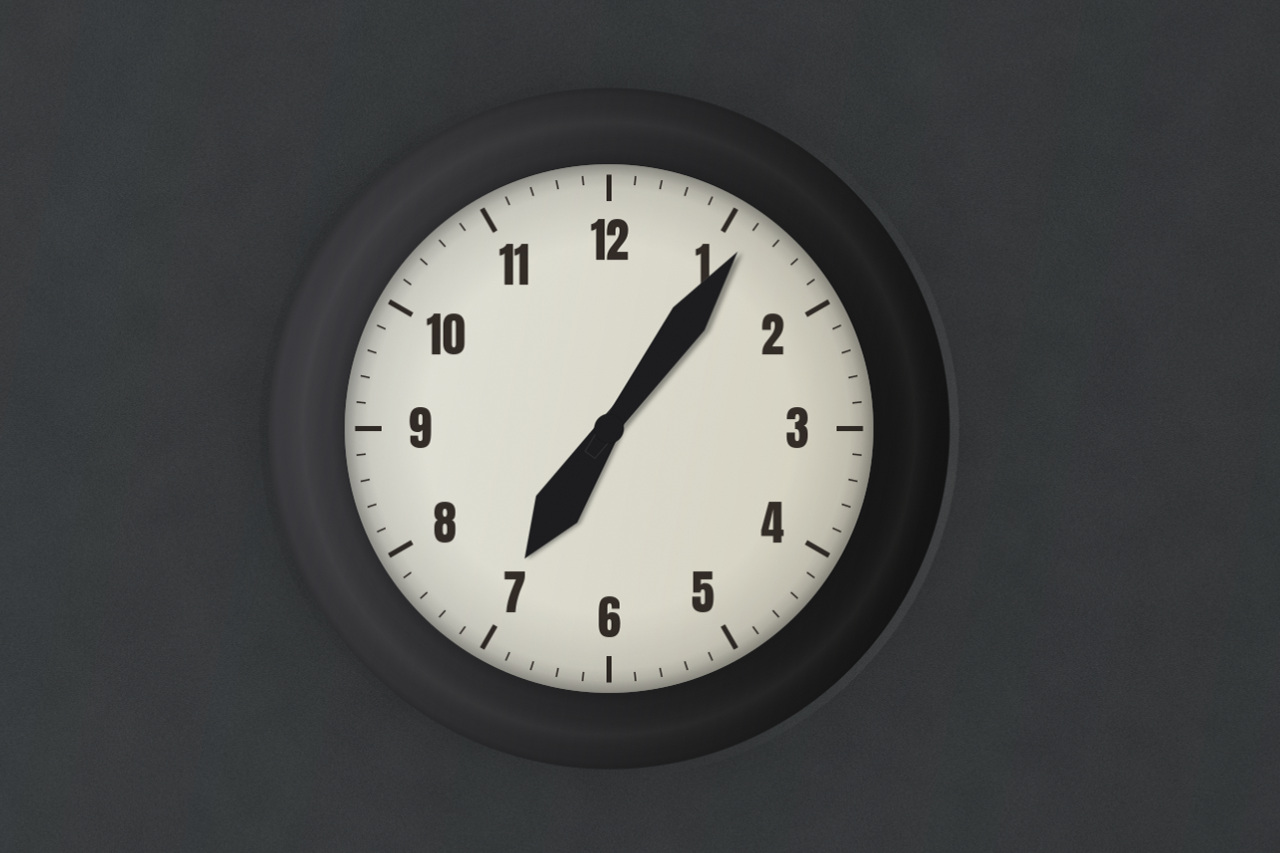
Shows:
{"hour": 7, "minute": 6}
